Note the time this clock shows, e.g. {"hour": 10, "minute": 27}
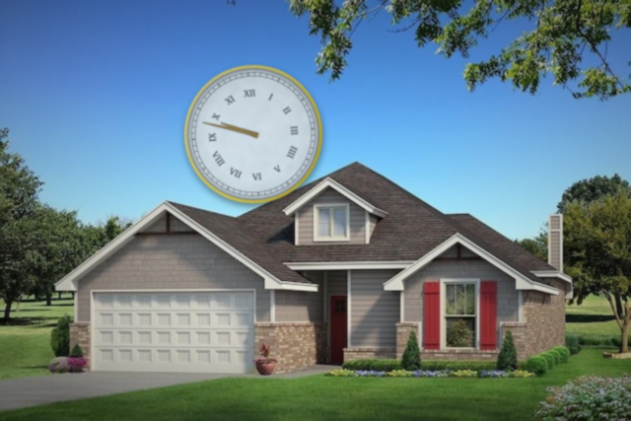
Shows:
{"hour": 9, "minute": 48}
